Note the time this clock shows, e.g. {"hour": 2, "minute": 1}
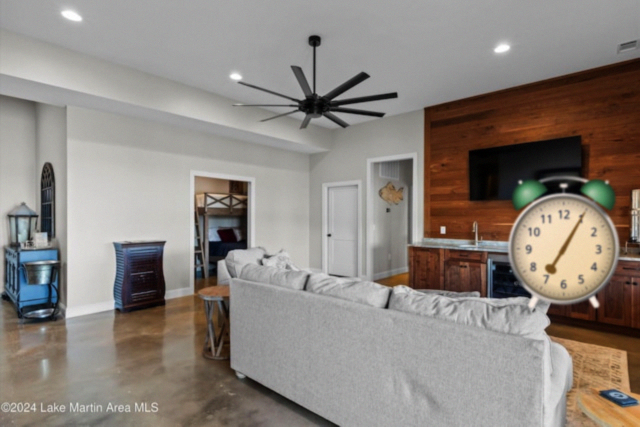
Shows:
{"hour": 7, "minute": 5}
